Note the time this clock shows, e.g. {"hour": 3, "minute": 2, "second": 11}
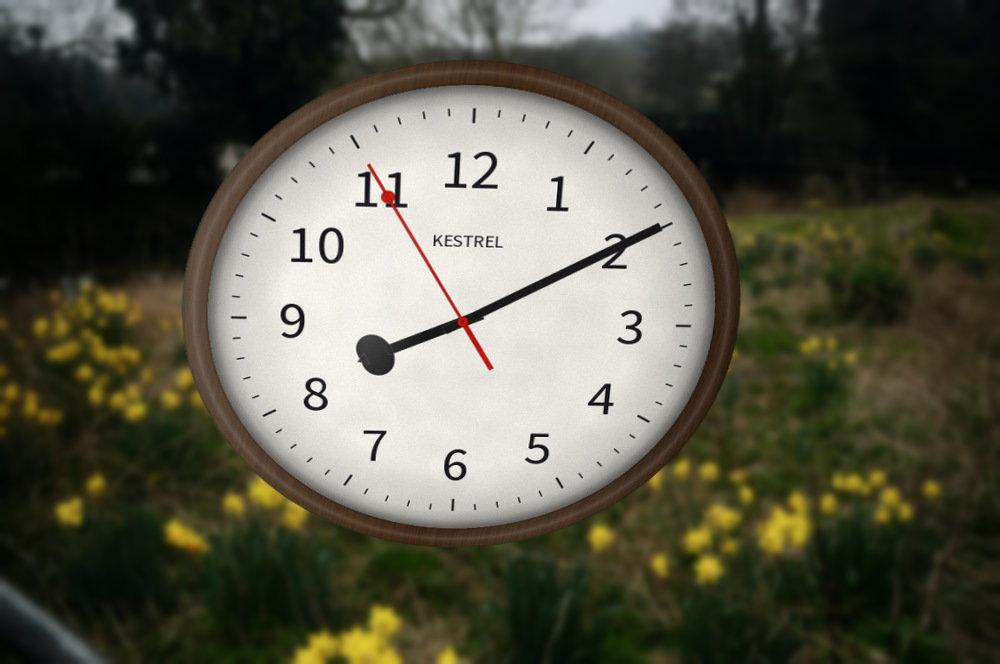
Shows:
{"hour": 8, "minute": 9, "second": 55}
